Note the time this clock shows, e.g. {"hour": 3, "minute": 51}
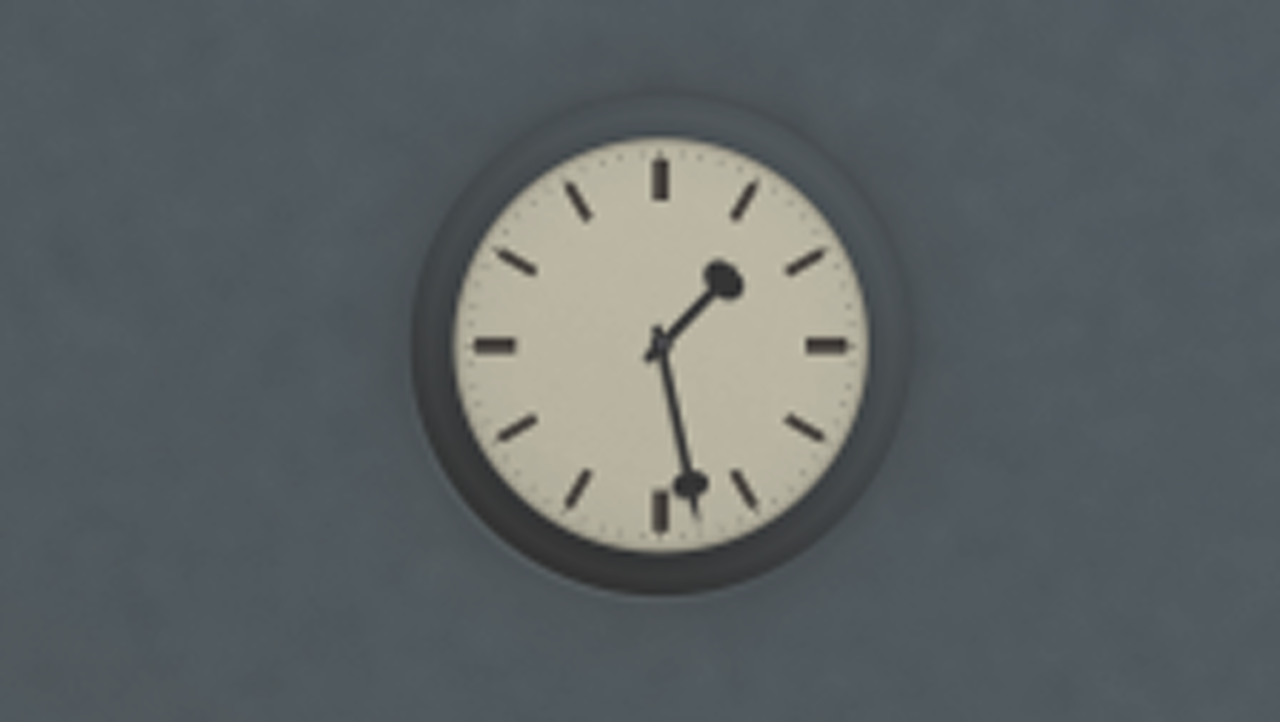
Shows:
{"hour": 1, "minute": 28}
